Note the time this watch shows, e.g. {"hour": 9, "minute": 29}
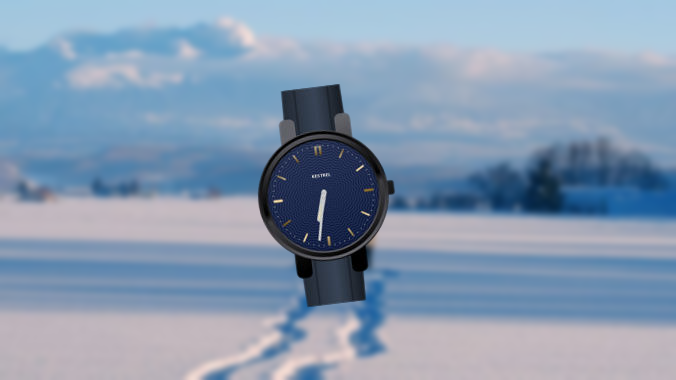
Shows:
{"hour": 6, "minute": 32}
